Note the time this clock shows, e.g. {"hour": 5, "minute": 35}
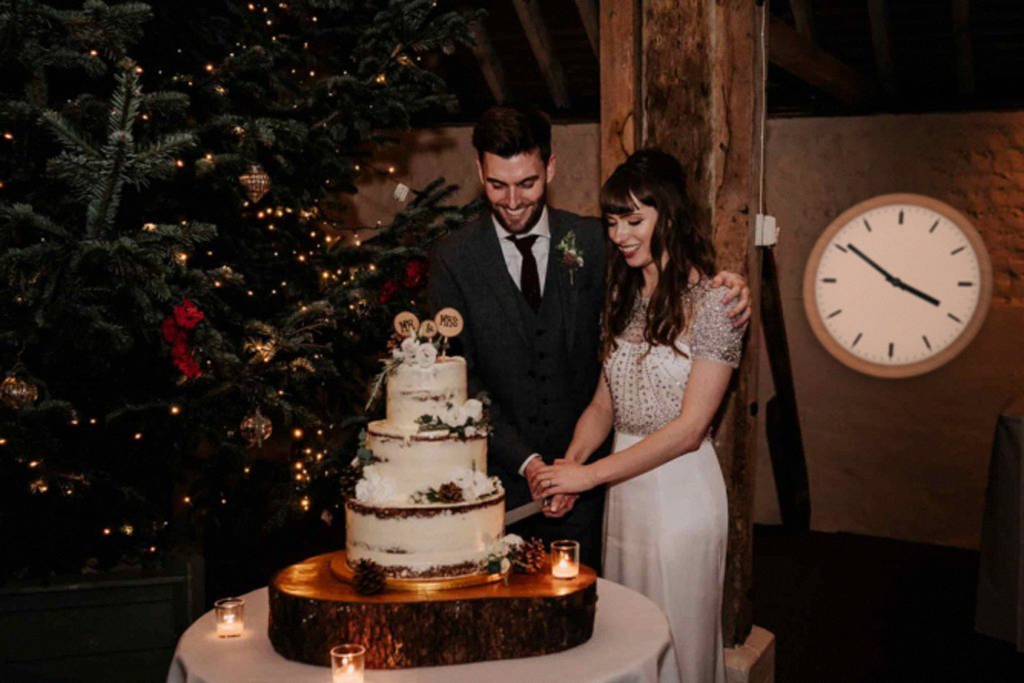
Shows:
{"hour": 3, "minute": 51}
